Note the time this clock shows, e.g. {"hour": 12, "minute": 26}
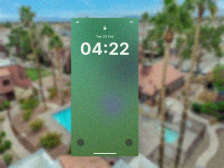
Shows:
{"hour": 4, "minute": 22}
